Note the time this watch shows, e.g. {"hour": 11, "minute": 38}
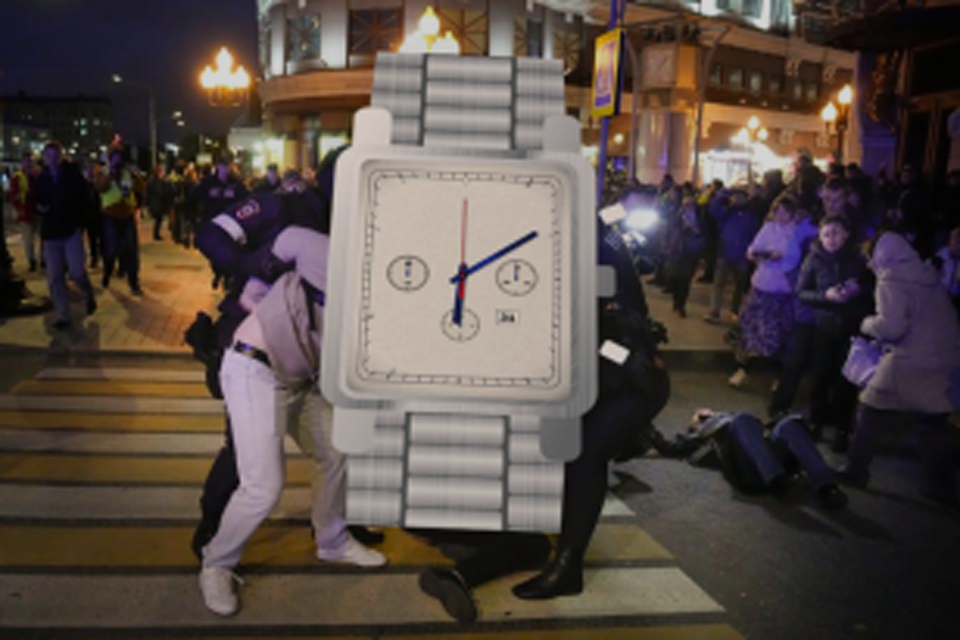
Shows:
{"hour": 6, "minute": 9}
